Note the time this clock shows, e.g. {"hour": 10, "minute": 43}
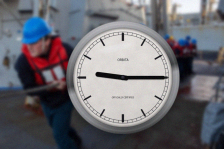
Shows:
{"hour": 9, "minute": 15}
